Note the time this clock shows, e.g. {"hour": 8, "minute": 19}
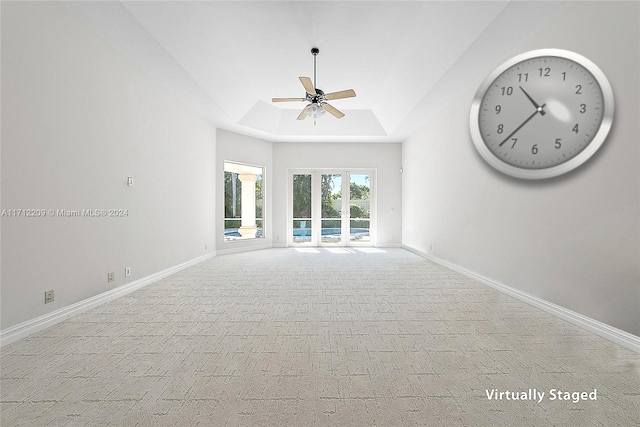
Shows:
{"hour": 10, "minute": 37}
